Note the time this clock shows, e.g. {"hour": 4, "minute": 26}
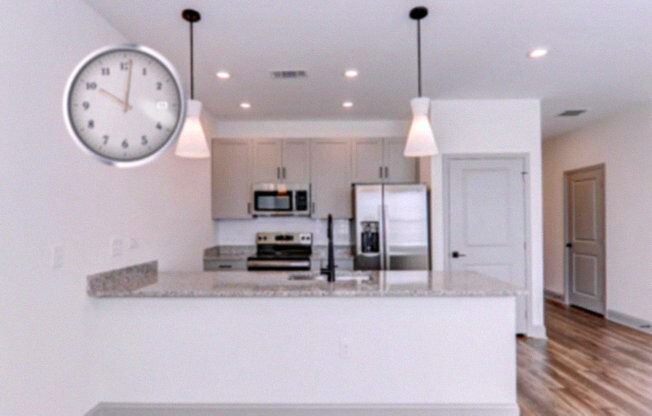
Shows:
{"hour": 10, "minute": 1}
